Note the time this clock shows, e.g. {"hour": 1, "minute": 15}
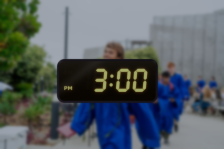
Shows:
{"hour": 3, "minute": 0}
